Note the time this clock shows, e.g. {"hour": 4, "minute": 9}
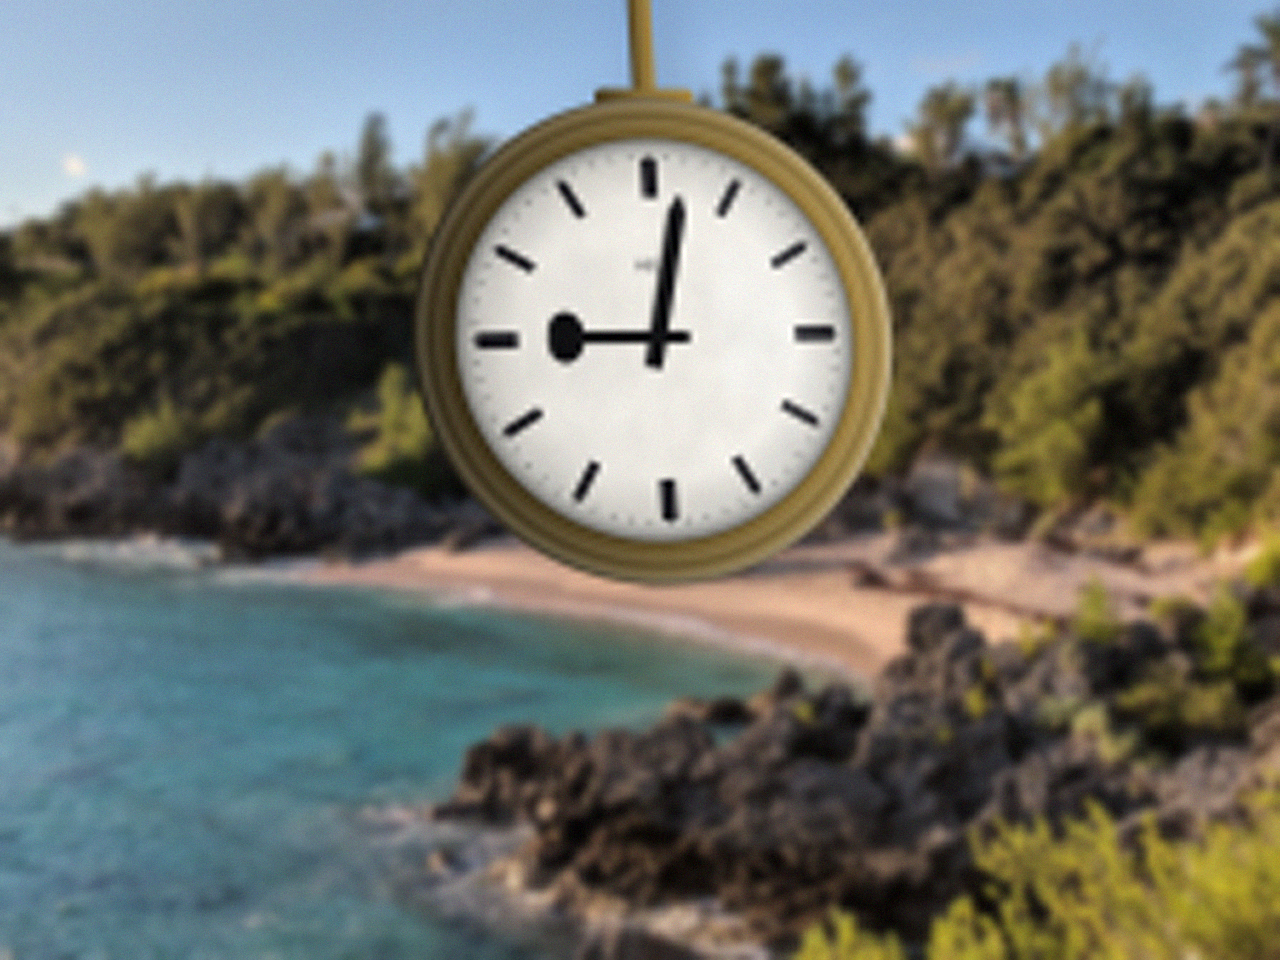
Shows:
{"hour": 9, "minute": 2}
